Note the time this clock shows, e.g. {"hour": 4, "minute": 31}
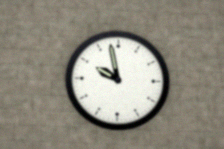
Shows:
{"hour": 9, "minute": 58}
